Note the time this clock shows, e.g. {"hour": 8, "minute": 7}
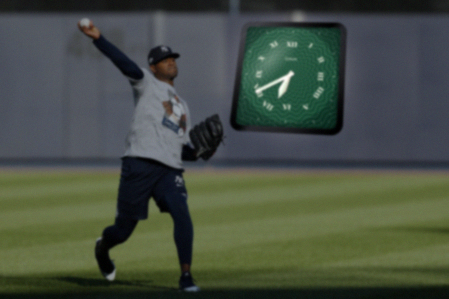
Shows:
{"hour": 6, "minute": 40}
